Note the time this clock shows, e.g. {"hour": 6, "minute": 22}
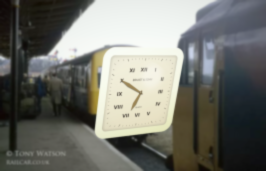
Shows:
{"hour": 6, "minute": 50}
